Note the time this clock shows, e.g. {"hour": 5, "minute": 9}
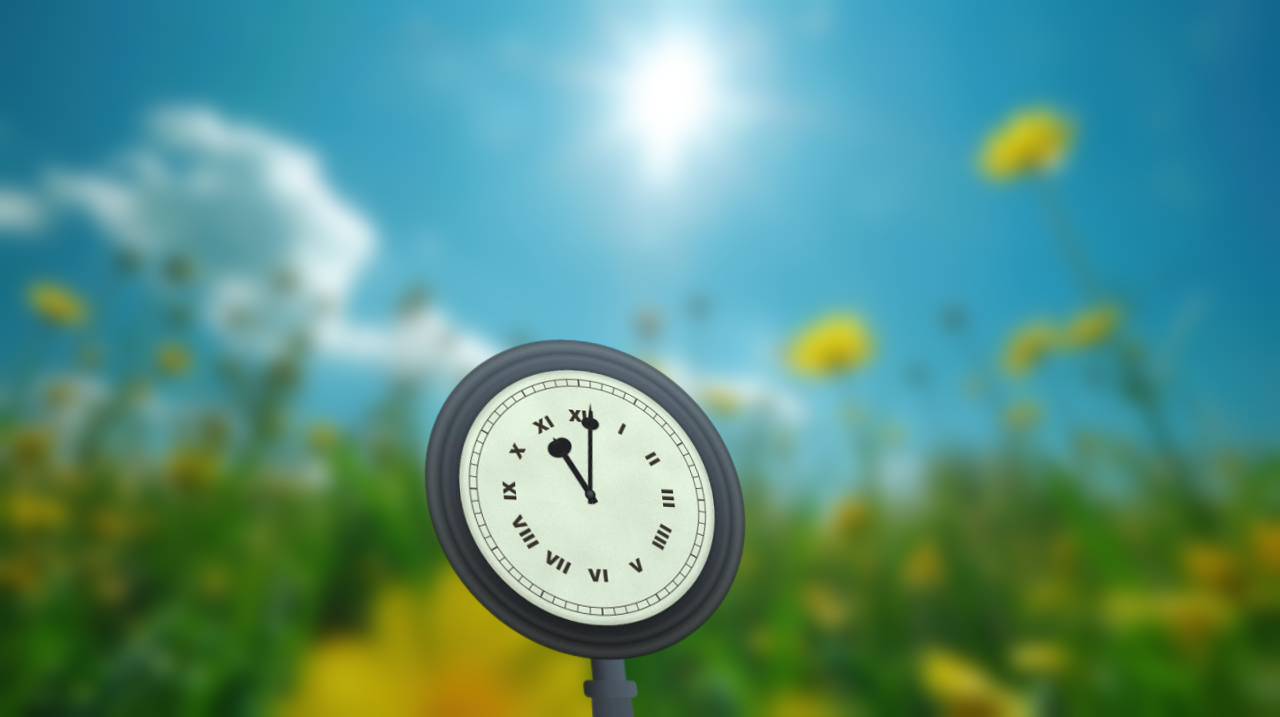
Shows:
{"hour": 11, "minute": 1}
